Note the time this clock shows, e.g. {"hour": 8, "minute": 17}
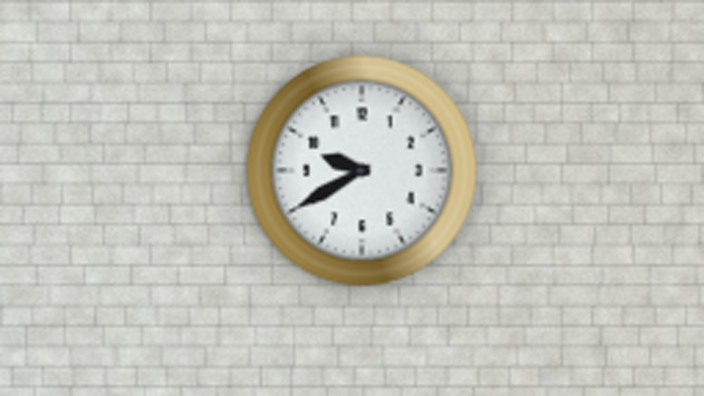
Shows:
{"hour": 9, "minute": 40}
